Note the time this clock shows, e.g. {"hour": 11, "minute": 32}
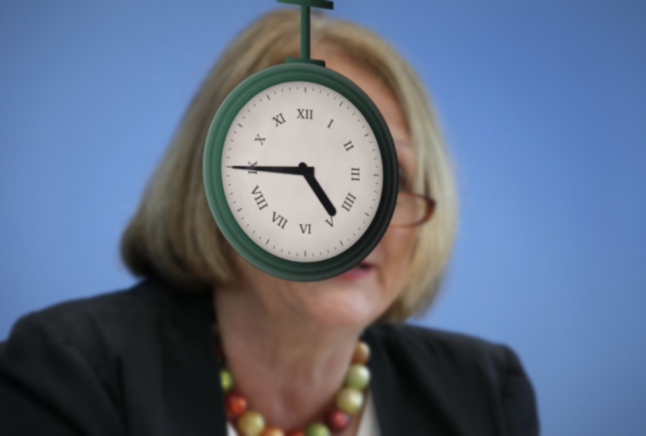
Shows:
{"hour": 4, "minute": 45}
